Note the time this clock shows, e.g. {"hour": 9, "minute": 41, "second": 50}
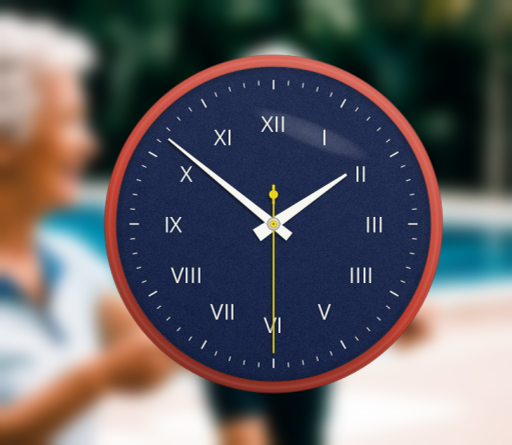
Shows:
{"hour": 1, "minute": 51, "second": 30}
